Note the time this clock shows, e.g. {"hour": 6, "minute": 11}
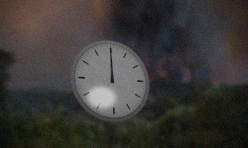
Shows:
{"hour": 12, "minute": 0}
